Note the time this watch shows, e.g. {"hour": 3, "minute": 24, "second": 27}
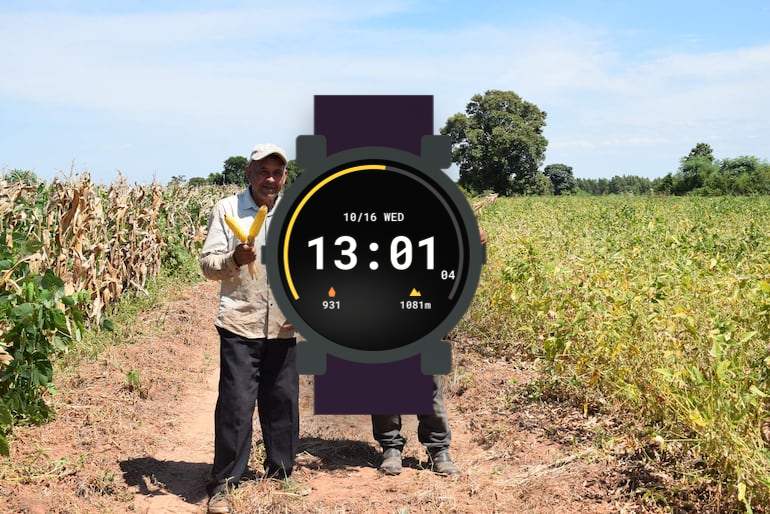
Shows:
{"hour": 13, "minute": 1, "second": 4}
